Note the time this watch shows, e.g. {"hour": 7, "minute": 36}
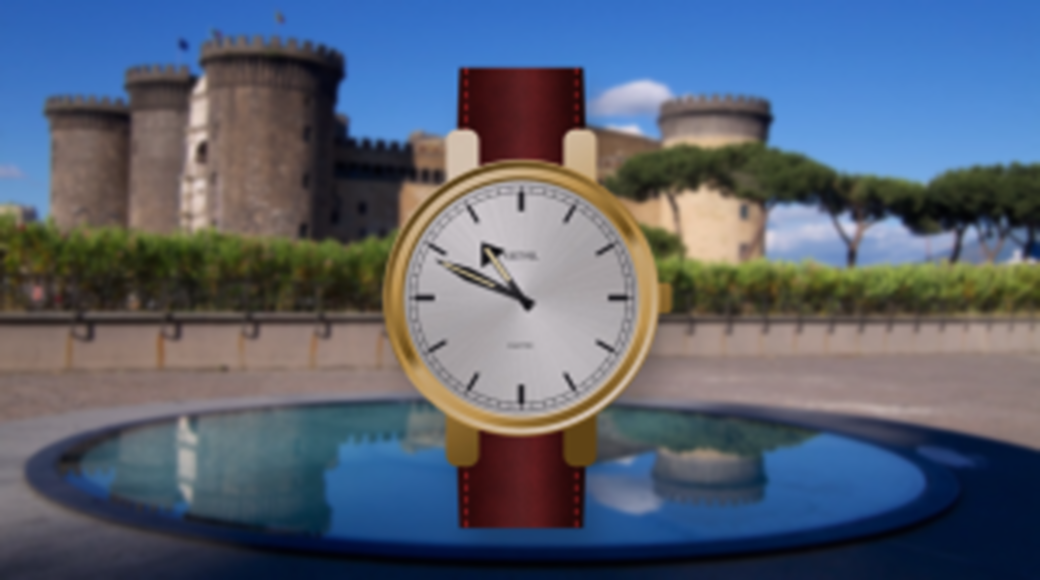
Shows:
{"hour": 10, "minute": 49}
